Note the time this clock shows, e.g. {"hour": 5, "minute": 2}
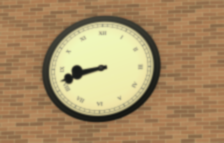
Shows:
{"hour": 8, "minute": 42}
